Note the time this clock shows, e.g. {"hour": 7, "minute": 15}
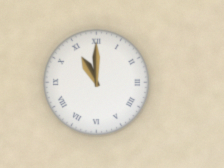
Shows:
{"hour": 11, "minute": 0}
